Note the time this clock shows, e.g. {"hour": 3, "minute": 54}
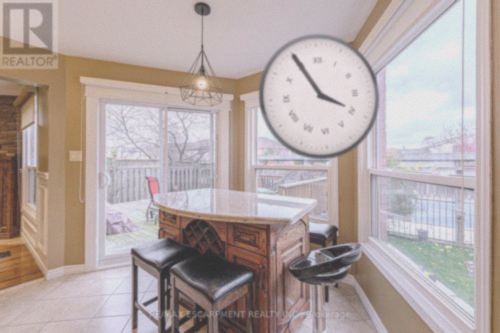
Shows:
{"hour": 3, "minute": 55}
